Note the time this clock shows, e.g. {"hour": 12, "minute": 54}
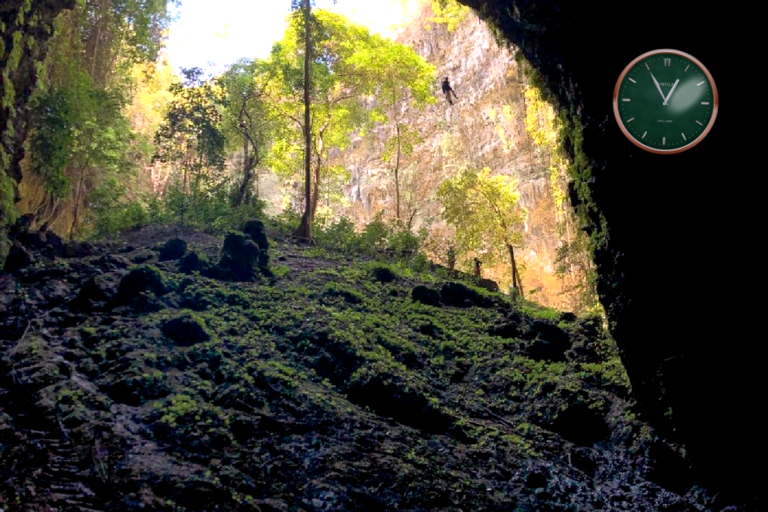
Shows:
{"hour": 12, "minute": 55}
